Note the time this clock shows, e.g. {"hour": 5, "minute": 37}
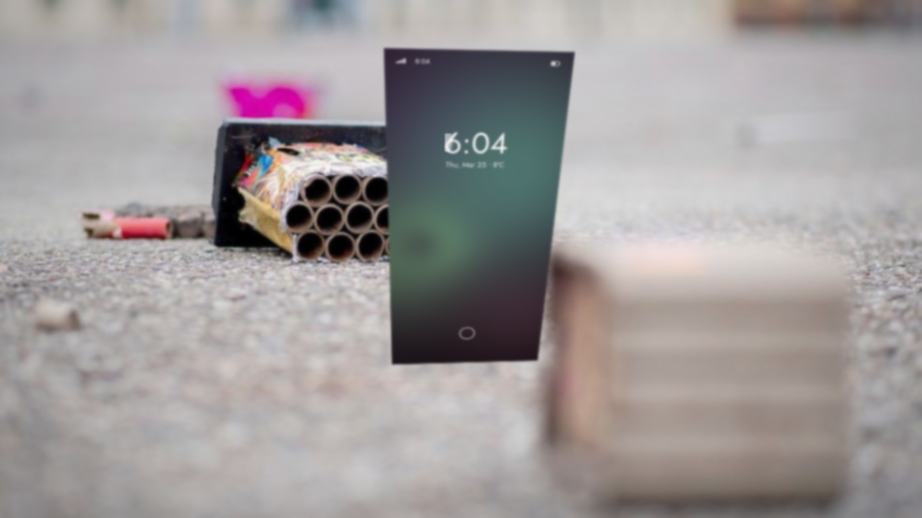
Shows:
{"hour": 6, "minute": 4}
